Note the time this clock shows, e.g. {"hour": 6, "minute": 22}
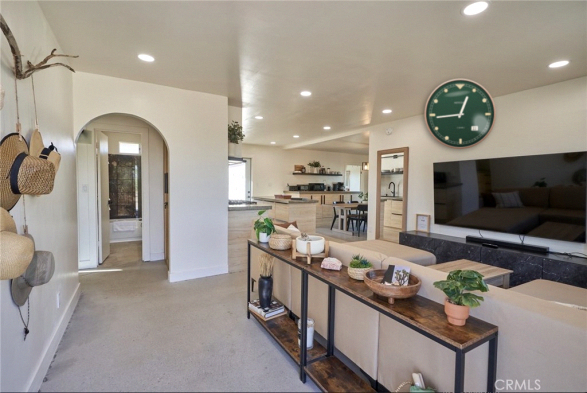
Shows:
{"hour": 12, "minute": 44}
